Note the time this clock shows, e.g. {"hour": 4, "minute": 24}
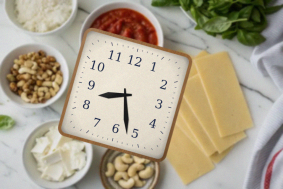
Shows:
{"hour": 8, "minute": 27}
